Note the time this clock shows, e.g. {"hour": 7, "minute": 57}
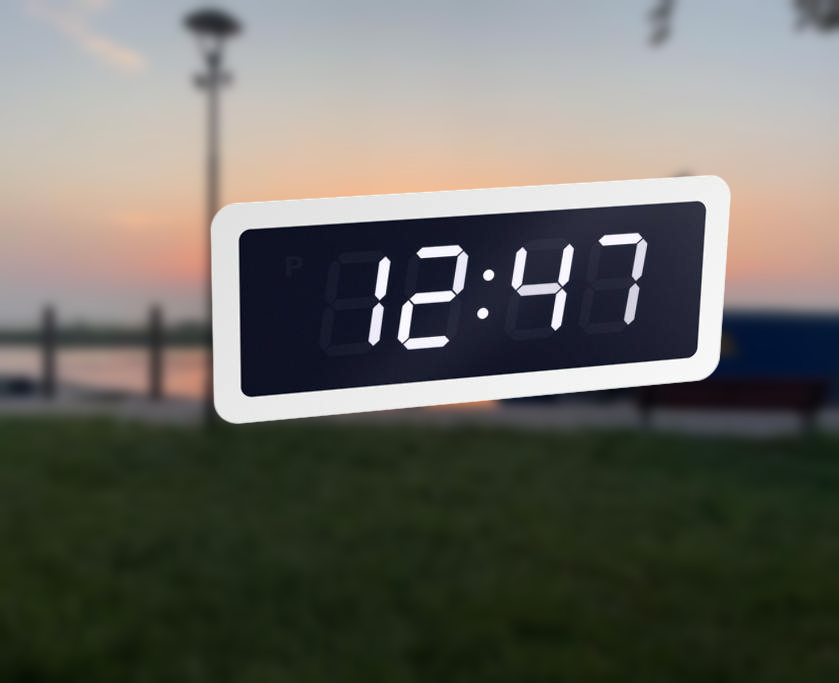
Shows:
{"hour": 12, "minute": 47}
